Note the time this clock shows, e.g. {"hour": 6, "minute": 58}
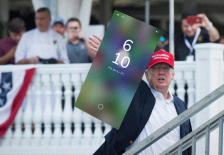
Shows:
{"hour": 6, "minute": 10}
